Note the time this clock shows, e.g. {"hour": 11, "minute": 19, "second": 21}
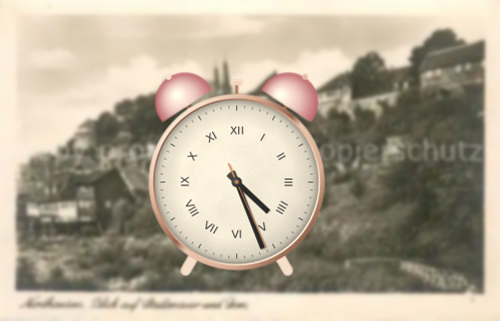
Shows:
{"hour": 4, "minute": 26, "second": 26}
